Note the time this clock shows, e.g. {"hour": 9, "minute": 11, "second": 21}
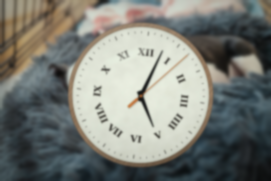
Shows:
{"hour": 5, "minute": 3, "second": 7}
